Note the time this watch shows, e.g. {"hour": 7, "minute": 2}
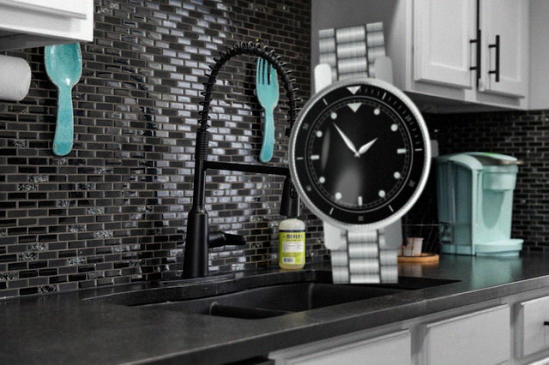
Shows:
{"hour": 1, "minute": 54}
